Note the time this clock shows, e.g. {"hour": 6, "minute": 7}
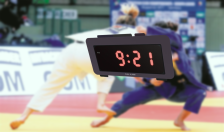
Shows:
{"hour": 9, "minute": 21}
